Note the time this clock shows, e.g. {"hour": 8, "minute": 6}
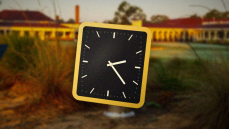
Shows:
{"hour": 2, "minute": 23}
